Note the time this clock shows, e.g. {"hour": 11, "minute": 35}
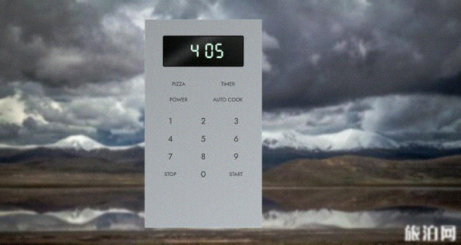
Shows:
{"hour": 4, "minute": 5}
